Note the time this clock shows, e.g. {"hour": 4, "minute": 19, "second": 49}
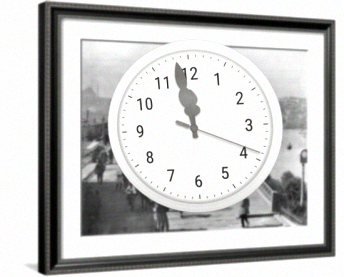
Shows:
{"hour": 11, "minute": 58, "second": 19}
